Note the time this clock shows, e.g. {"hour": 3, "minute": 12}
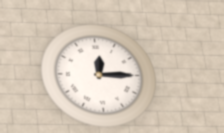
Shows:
{"hour": 12, "minute": 15}
